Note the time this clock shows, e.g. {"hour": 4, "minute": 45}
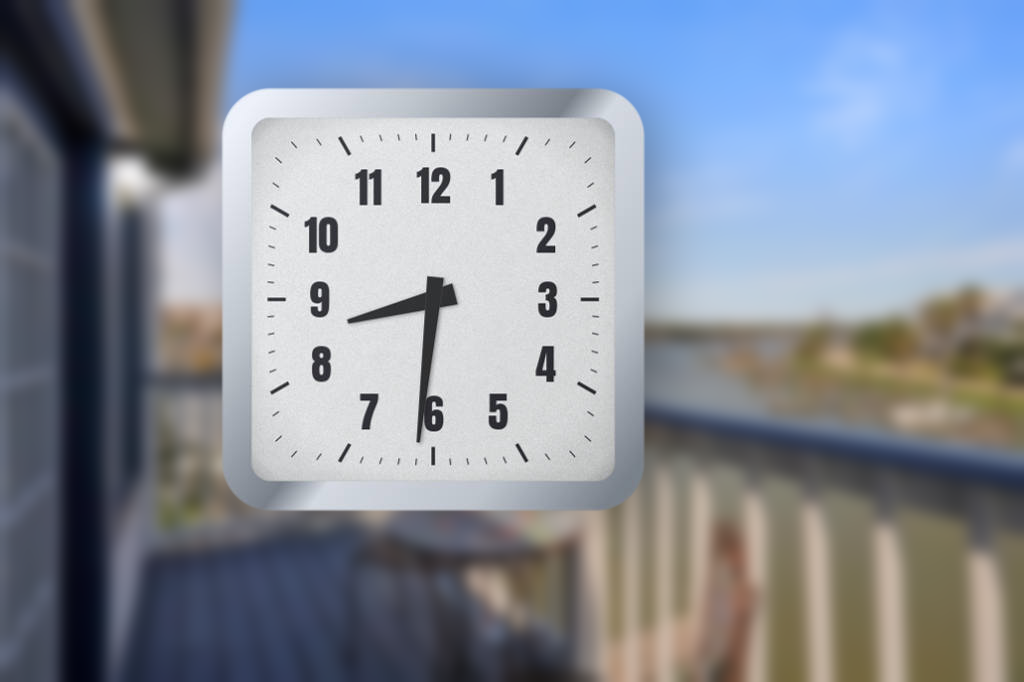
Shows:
{"hour": 8, "minute": 31}
